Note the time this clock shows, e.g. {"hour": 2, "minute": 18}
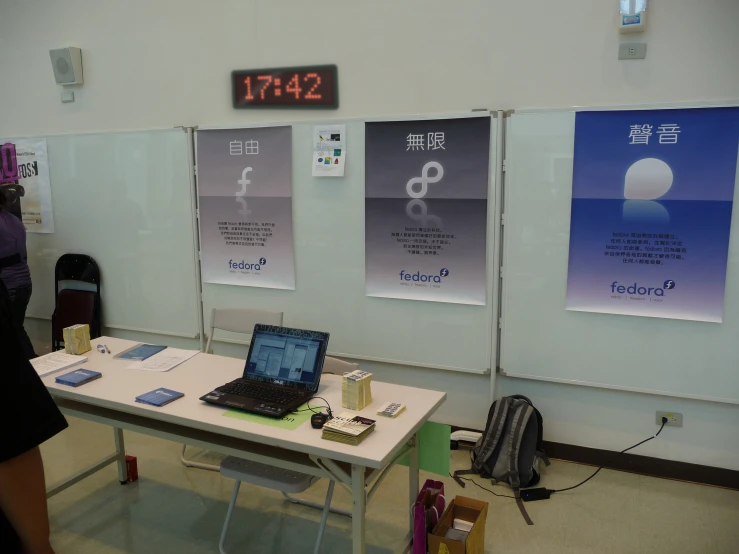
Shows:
{"hour": 17, "minute": 42}
